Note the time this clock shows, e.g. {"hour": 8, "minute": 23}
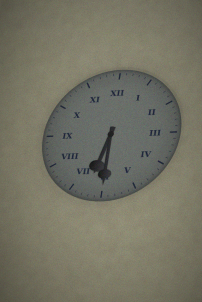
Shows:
{"hour": 6, "minute": 30}
